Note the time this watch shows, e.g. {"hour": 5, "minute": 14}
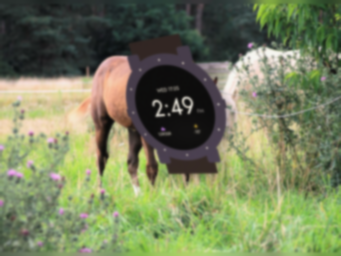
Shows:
{"hour": 2, "minute": 49}
